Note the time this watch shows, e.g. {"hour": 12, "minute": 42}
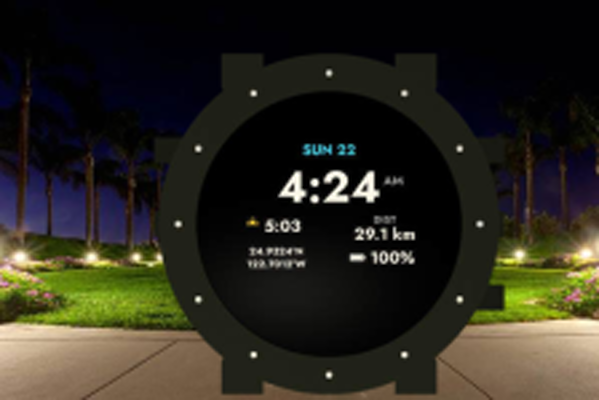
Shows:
{"hour": 4, "minute": 24}
